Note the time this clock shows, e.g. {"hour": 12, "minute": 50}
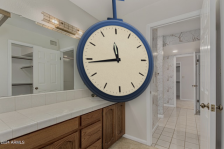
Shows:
{"hour": 11, "minute": 44}
